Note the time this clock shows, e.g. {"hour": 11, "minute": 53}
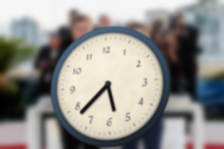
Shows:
{"hour": 5, "minute": 38}
